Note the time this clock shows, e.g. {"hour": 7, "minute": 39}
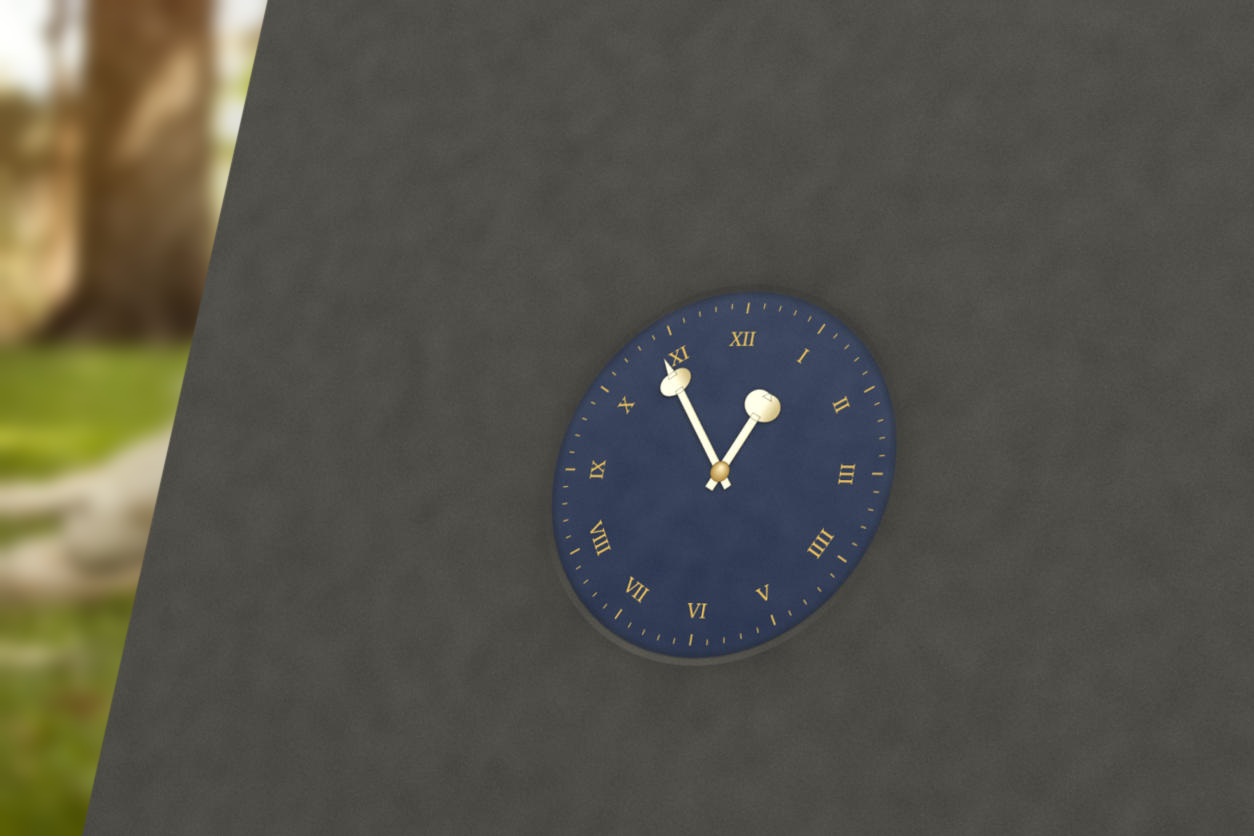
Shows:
{"hour": 12, "minute": 54}
